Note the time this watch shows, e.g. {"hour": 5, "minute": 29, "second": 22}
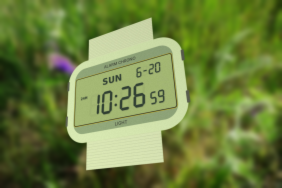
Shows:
{"hour": 10, "minute": 26, "second": 59}
